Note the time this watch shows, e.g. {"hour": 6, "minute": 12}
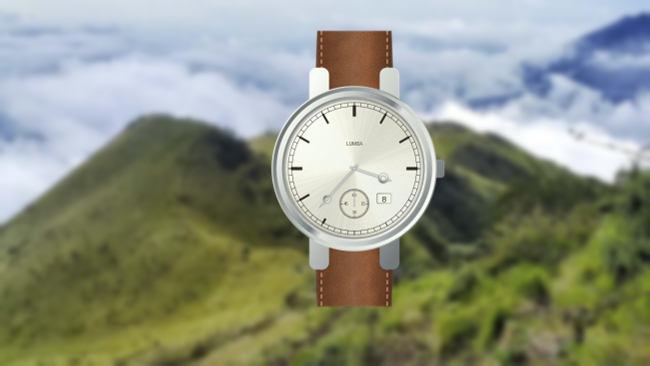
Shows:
{"hour": 3, "minute": 37}
